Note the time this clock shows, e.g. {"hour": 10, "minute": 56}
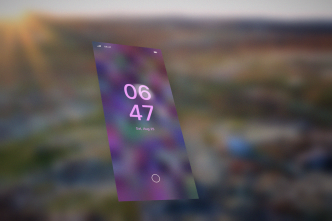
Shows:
{"hour": 6, "minute": 47}
